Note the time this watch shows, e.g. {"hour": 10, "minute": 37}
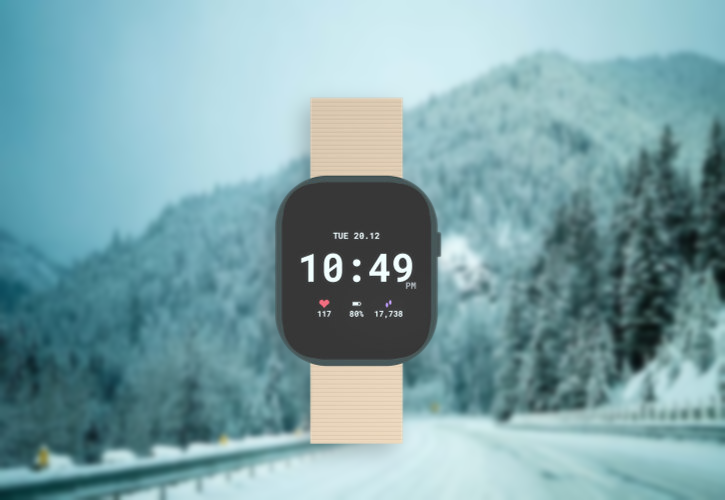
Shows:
{"hour": 10, "minute": 49}
